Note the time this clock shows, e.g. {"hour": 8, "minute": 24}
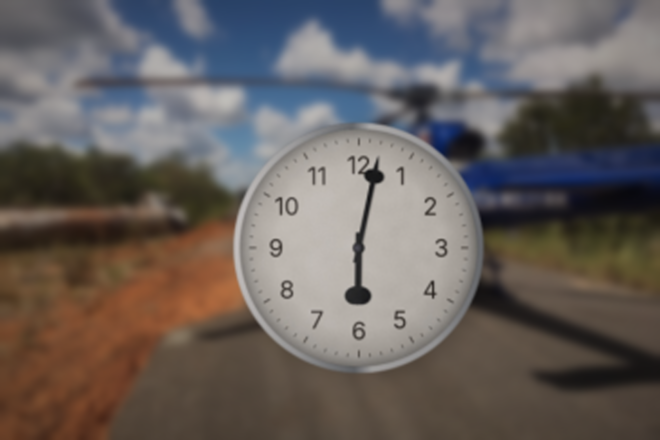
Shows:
{"hour": 6, "minute": 2}
